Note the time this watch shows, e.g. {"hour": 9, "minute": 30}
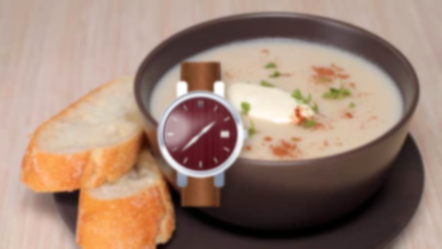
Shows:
{"hour": 1, "minute": 38}
